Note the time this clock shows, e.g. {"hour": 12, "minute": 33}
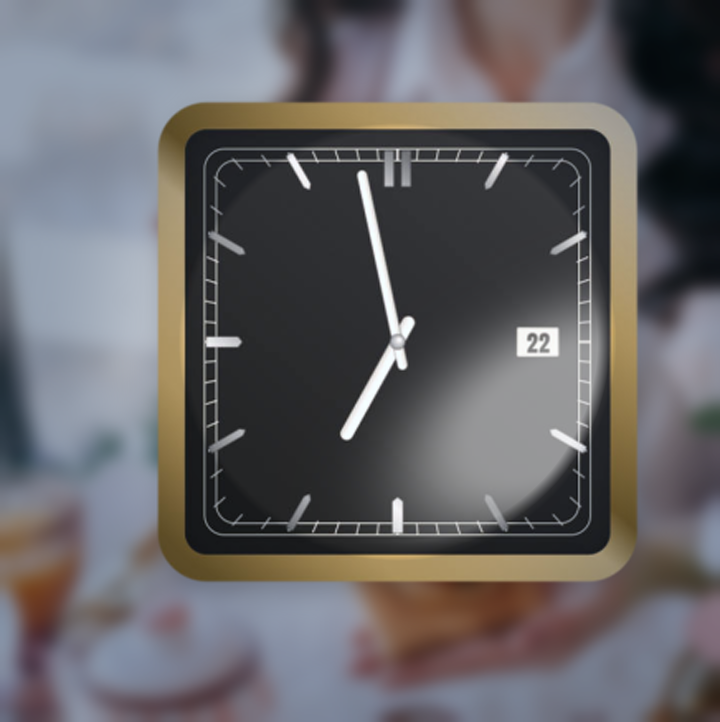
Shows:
{"hour": 6, "minute": 58}
